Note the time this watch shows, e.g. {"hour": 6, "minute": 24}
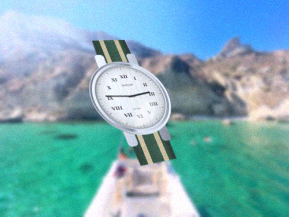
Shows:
{"hour": 2, "minute": 46}
